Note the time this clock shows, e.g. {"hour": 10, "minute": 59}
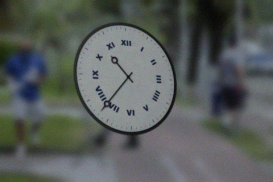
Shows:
{"hour": 10, "minute": 37}
